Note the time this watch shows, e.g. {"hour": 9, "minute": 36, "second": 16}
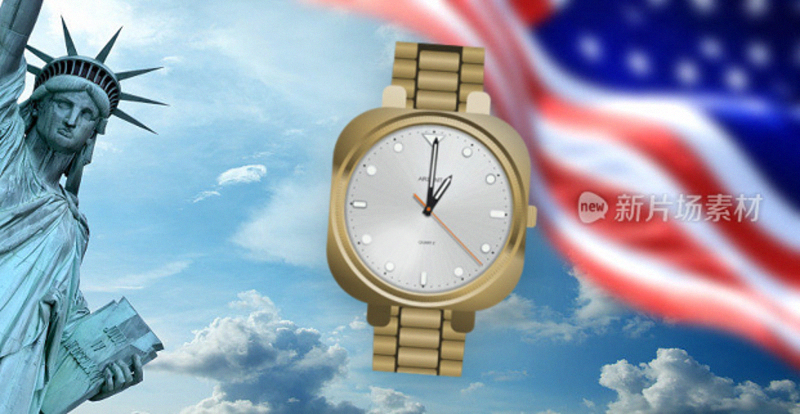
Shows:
{"hour": 1, "minute": 0, "second": 22}
